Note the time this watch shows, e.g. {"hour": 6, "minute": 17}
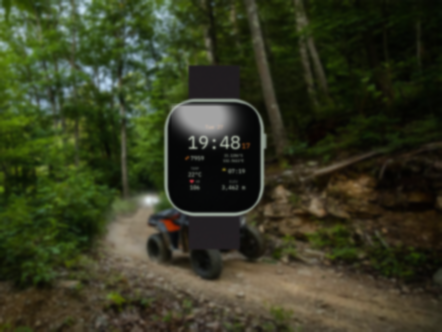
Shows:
{"hour": 19, "minute": 48}
